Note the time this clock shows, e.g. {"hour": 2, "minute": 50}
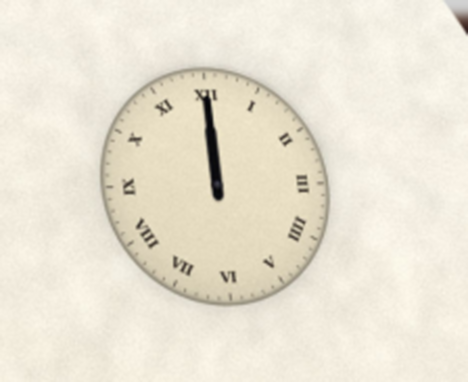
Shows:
{"hour": 12, "minute": 0}
